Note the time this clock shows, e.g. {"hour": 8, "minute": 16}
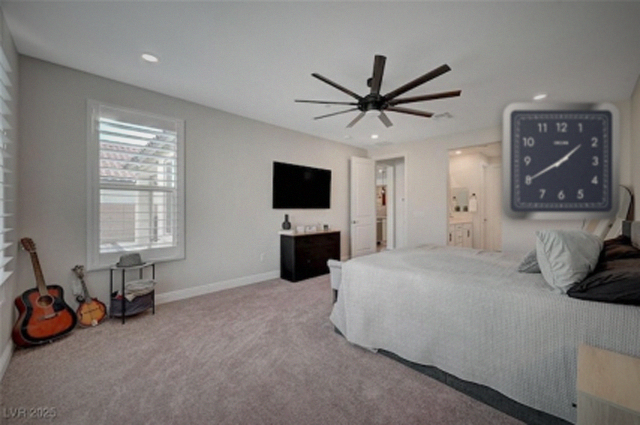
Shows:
{"hour": 1, "minute": 40}
